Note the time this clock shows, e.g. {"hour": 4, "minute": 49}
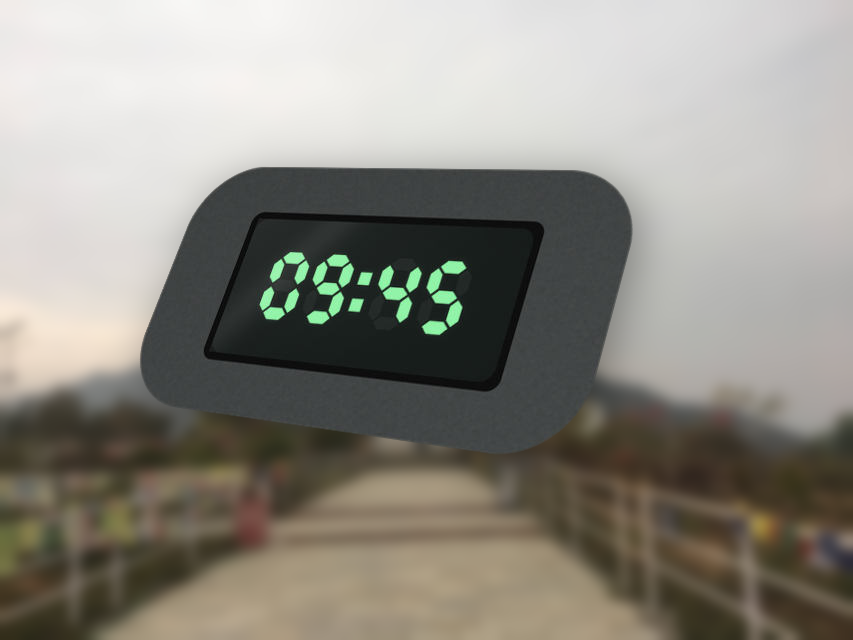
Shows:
{"hour": 9, "minute": 45}
